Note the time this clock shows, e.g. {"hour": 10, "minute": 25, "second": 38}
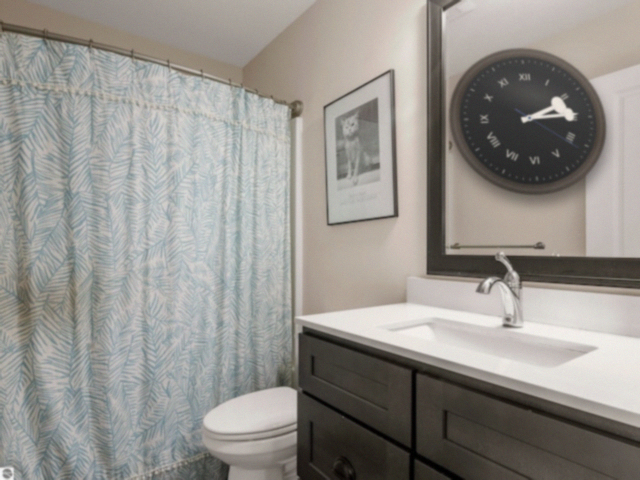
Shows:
{"hour": 2, "minute": 14, "second": 21}
